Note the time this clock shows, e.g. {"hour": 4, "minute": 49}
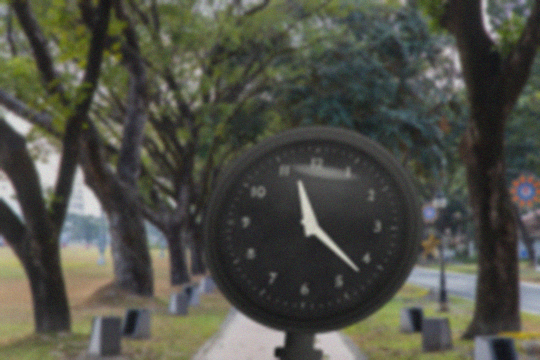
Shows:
{"hour": 11, "minute": 22}
